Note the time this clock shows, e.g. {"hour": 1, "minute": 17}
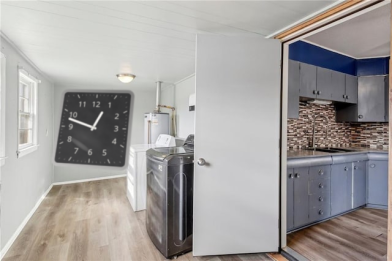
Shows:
{"hour": 12, "minute": 48}
